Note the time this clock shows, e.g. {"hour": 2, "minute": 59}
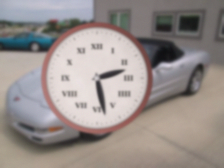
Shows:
{"hour": 2, "minute": 28}
